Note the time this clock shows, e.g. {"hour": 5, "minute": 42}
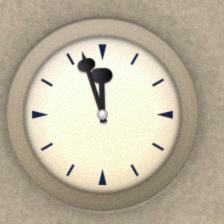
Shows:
{"hour": 11, "minute": 57}
